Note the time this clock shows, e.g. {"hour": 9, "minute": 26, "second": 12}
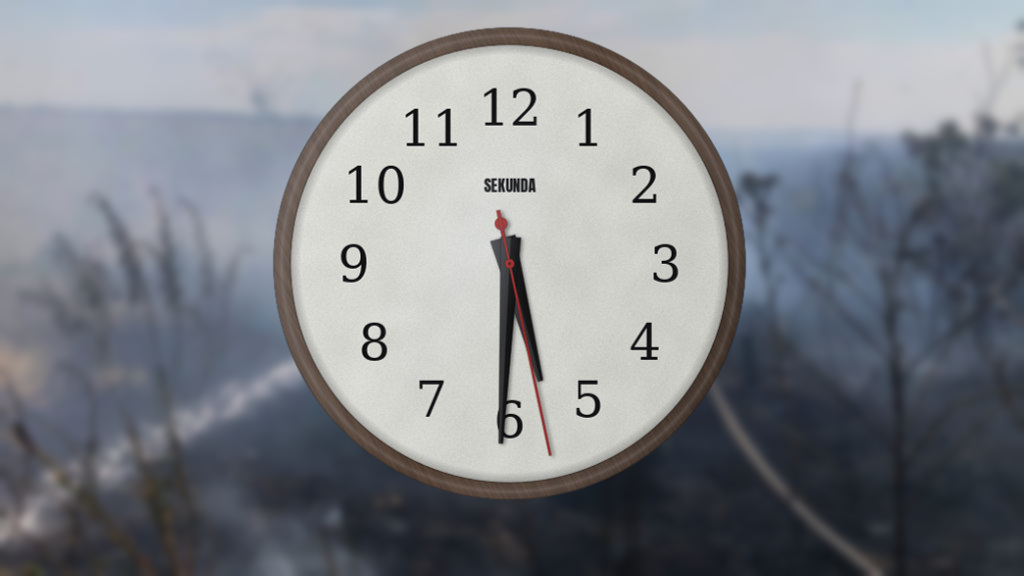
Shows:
{"hour": 5, "minute": 30, "second": 28}
